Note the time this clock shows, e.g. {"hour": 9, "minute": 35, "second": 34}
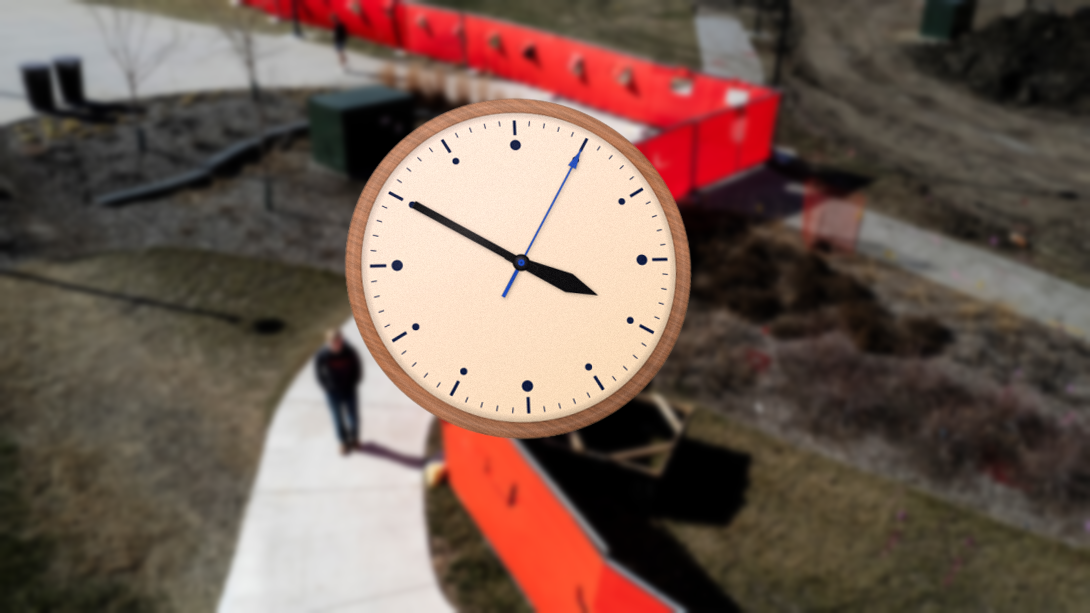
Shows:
{"hour": 3, "minute": 50, "second": 5}
